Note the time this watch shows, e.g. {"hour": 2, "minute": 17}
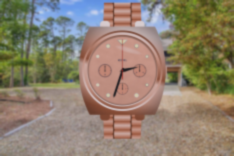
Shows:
{"hour": 2, "minute": 33}
